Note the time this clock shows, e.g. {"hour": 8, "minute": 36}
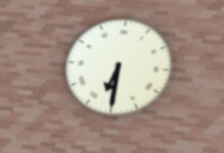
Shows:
{"hour": 6, "minute": 30}
